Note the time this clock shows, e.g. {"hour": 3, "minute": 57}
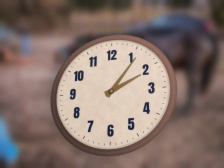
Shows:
{"hour": 2, "minute": 6}
